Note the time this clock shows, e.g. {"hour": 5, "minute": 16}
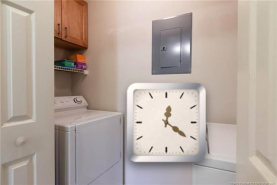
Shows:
{"hour": 12, "minute": 21}
